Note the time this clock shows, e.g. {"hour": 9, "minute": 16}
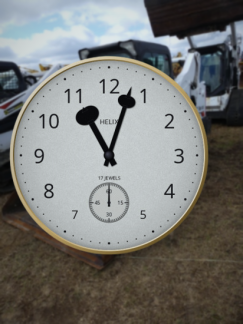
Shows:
{"hour": 11, "minute": 3}
